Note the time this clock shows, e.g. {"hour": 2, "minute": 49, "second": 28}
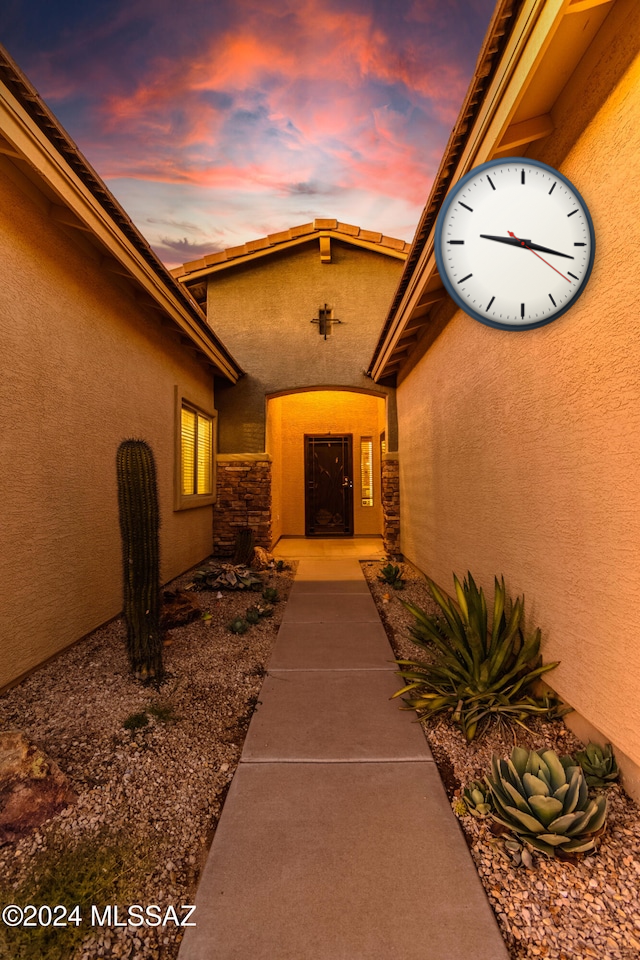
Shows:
{"hour": 9, "minute": 17, "second": 21}
